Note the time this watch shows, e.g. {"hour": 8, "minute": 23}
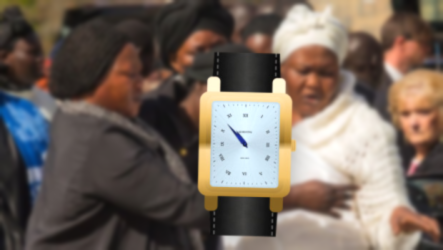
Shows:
{"hour": 10, "minute": 53}
